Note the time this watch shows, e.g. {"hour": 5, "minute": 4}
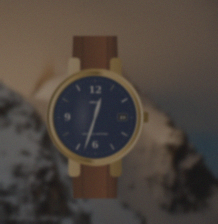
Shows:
{"hour": 12, "minute": 33}
